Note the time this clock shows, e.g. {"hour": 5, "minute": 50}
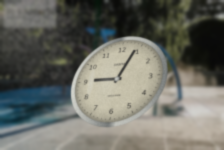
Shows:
{"hour": 9, "minute": 4}
